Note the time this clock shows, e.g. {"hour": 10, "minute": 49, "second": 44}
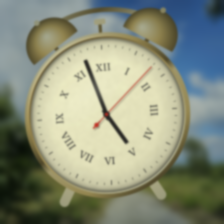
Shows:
{"hour": 4, "minute": 57, "second": 8}
